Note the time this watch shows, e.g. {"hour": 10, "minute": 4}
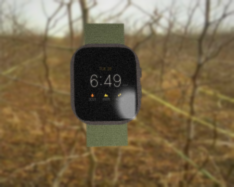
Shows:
{"hour": 6, "minute": 49}
